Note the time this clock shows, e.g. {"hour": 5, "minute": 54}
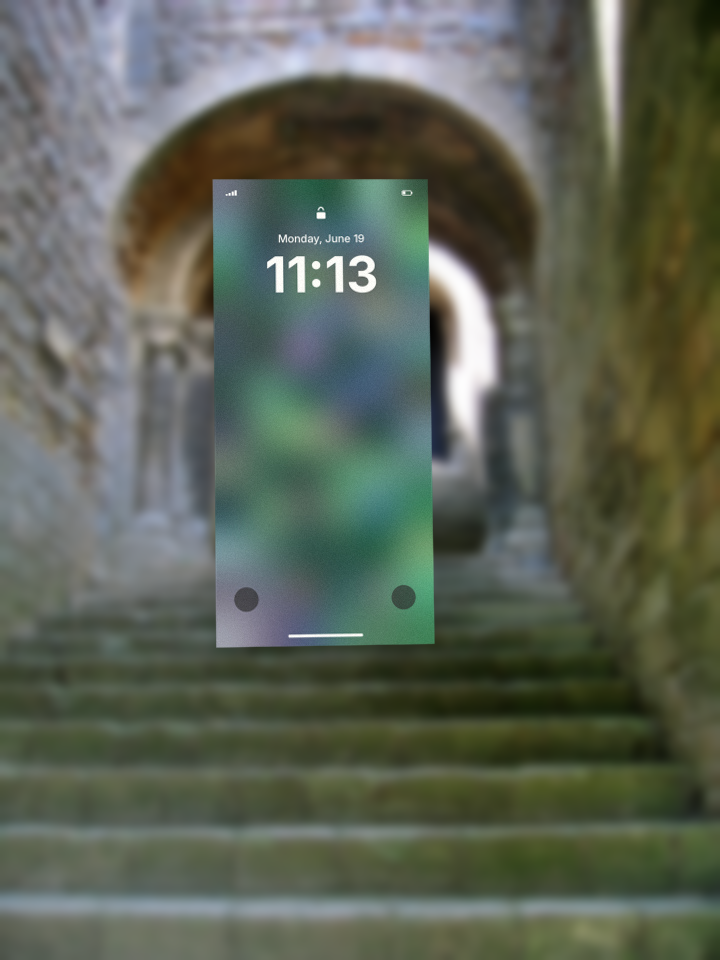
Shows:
{"hour": 11, "minute": 13}
